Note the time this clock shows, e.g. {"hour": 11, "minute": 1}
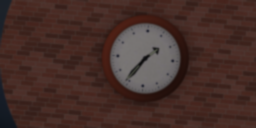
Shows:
{"hour": 1, "minute": 36}
